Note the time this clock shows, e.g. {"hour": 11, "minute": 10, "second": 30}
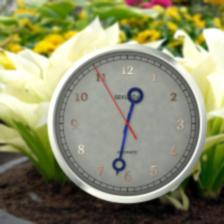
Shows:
{"hour": 12, "minute": 31, "second": 55}
